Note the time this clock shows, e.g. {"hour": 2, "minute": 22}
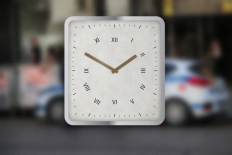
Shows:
{"hour": 1, "minute": 50}
